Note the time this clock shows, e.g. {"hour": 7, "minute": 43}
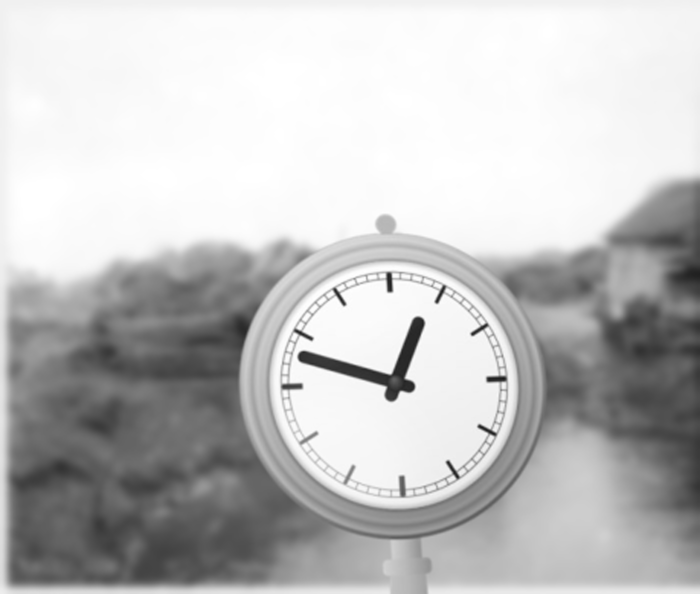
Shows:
{"hour": 12, "minute": 48}
